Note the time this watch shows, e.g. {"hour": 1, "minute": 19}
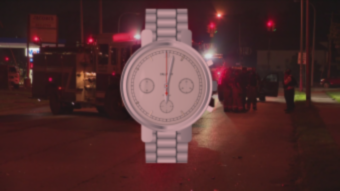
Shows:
{"hour": 6, "minute": 2}
